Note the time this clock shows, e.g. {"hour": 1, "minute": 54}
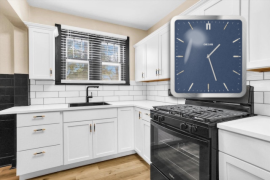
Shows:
{"hour": 1, "minute": 27}
